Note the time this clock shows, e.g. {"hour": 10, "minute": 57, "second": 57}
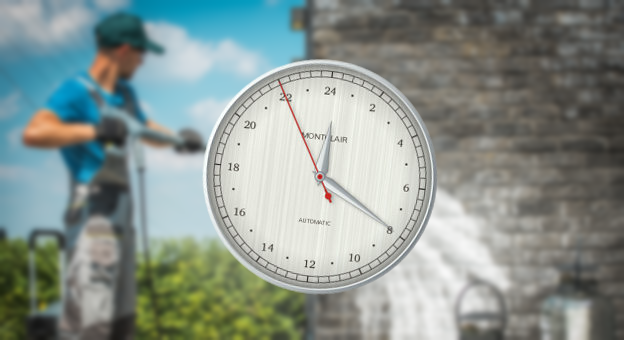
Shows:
{"hour": 0, "minute": 19, "second": 55}
